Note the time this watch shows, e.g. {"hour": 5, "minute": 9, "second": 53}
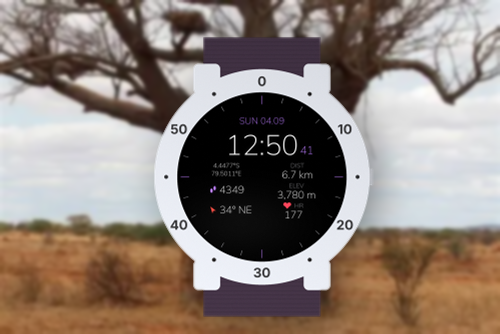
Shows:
{"hour": 12, "minute": 50, "second": 41}
